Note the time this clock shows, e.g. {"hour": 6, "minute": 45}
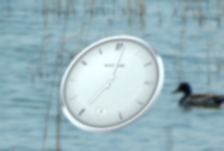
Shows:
{"hour": 7, "minute": 1}
